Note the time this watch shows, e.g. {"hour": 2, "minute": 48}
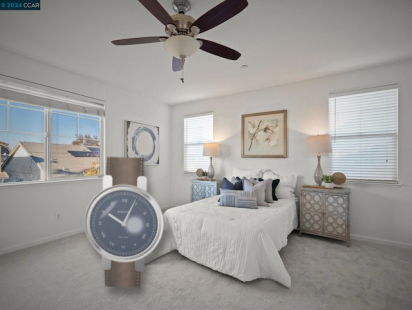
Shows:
{"hour": 10, "minute": 4}
